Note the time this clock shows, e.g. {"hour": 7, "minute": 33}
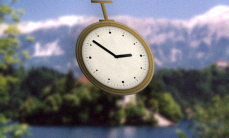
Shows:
{"hour": 2, "minute": 52}
